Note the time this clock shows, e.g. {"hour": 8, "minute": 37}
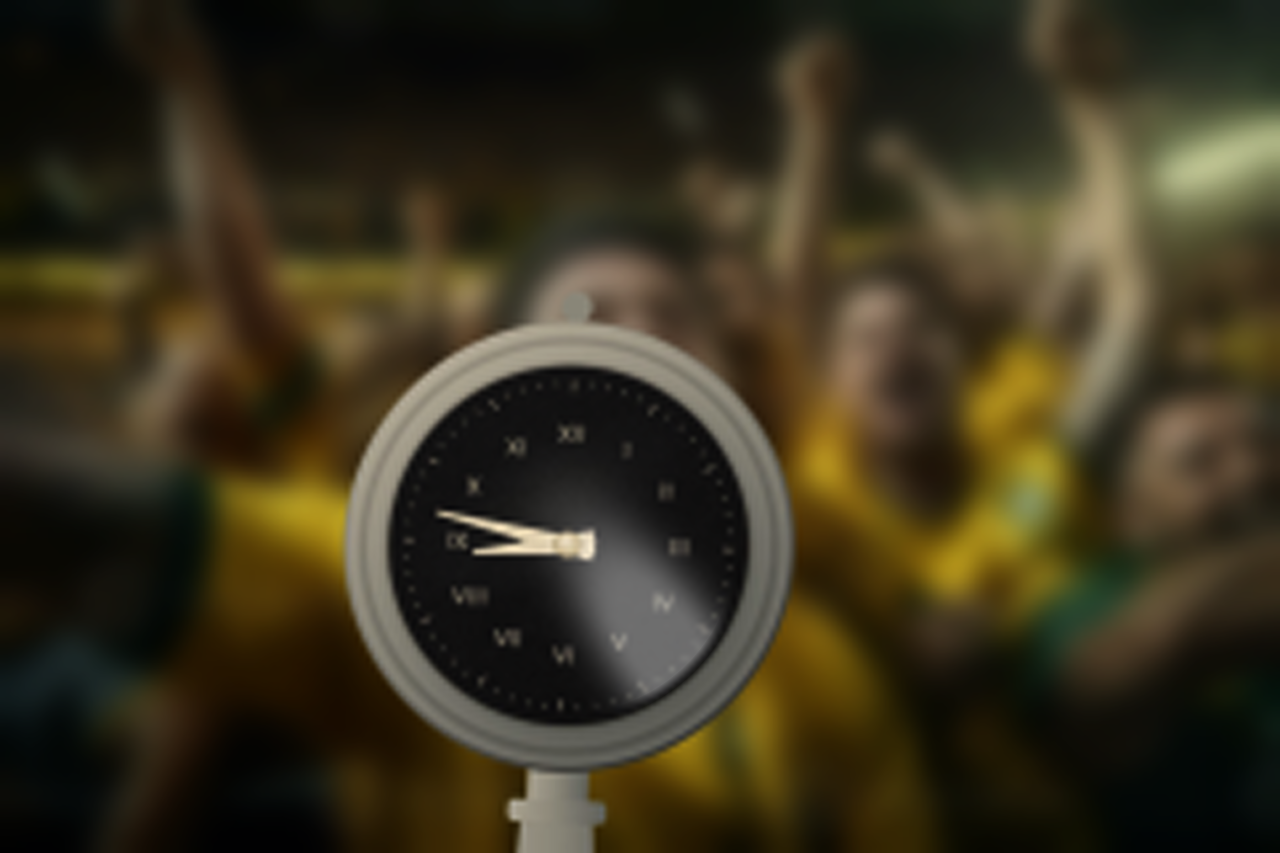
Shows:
{"hour": 8, "minute": 47}
